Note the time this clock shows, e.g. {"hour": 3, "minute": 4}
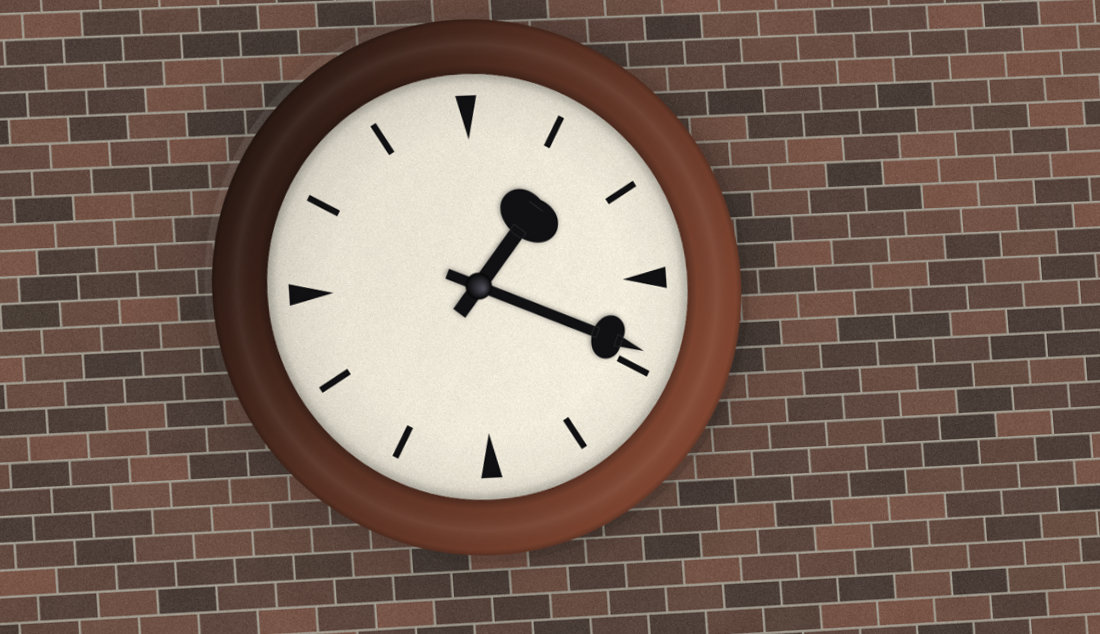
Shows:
{"hour": 1, "minute": 19}
